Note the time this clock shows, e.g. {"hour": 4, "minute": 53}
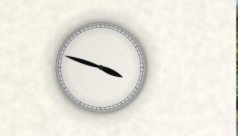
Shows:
{"hour": 3, "minute": 48}
